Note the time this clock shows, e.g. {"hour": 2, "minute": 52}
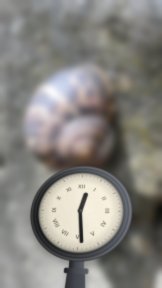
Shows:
{"hour": 12, "minute": 29}
